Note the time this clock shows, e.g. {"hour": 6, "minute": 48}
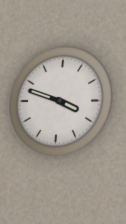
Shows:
{"hour": 3, "minute": 48}
